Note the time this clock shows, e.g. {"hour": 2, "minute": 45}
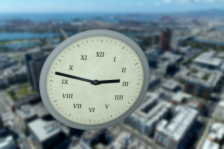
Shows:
{"hour": 2, "minute": 47}
